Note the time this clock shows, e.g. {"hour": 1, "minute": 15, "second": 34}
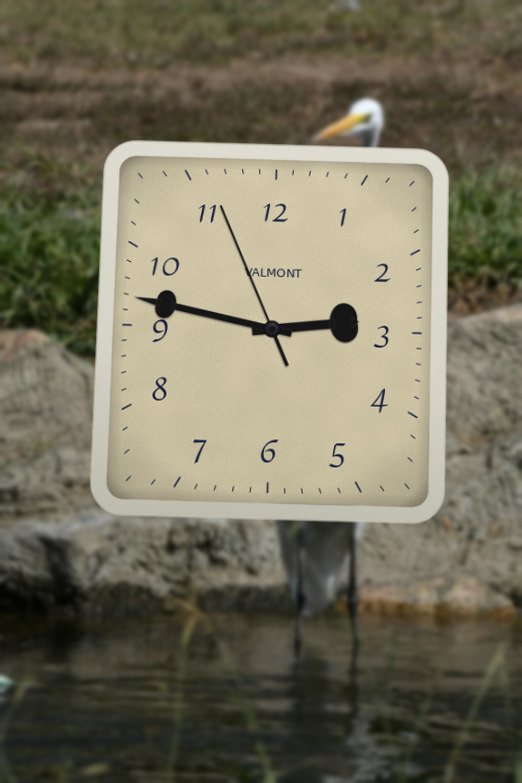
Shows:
{"hour": 2, "minute": 46, "second": 56}
